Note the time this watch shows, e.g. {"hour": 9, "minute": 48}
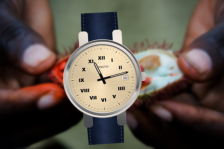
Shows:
{"hour": 11, "minute": 13}
